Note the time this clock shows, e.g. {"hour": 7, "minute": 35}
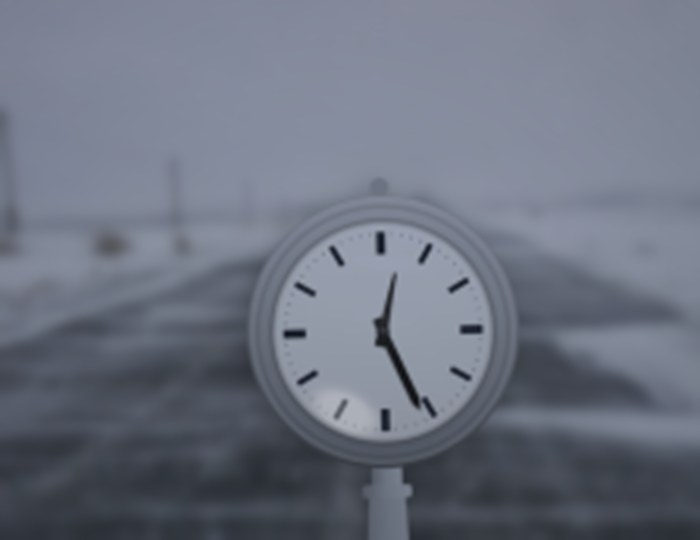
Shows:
{"hour": 12, "minute": 26}
